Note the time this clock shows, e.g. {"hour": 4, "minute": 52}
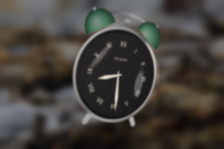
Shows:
{"hour": 8, "minute": 29}
